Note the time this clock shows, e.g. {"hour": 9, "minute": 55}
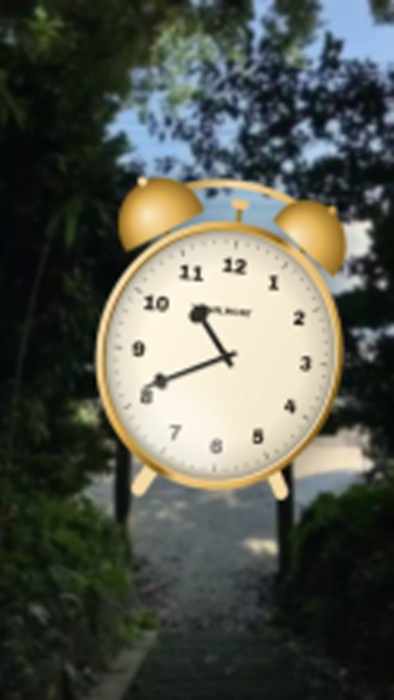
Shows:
{"hour": 10, "minute": 41}
